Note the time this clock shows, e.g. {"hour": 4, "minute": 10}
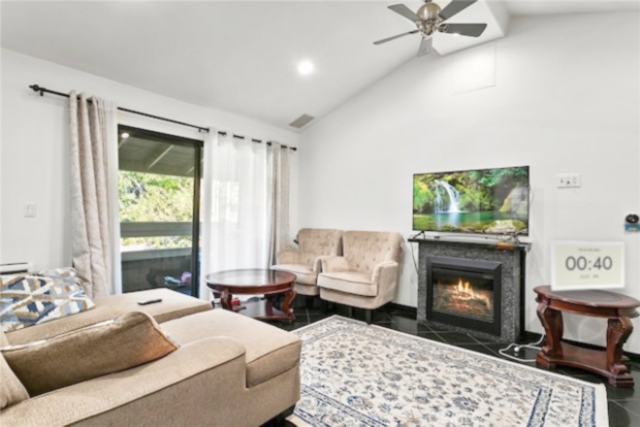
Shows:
{"hour": 0, "minute": 40}
